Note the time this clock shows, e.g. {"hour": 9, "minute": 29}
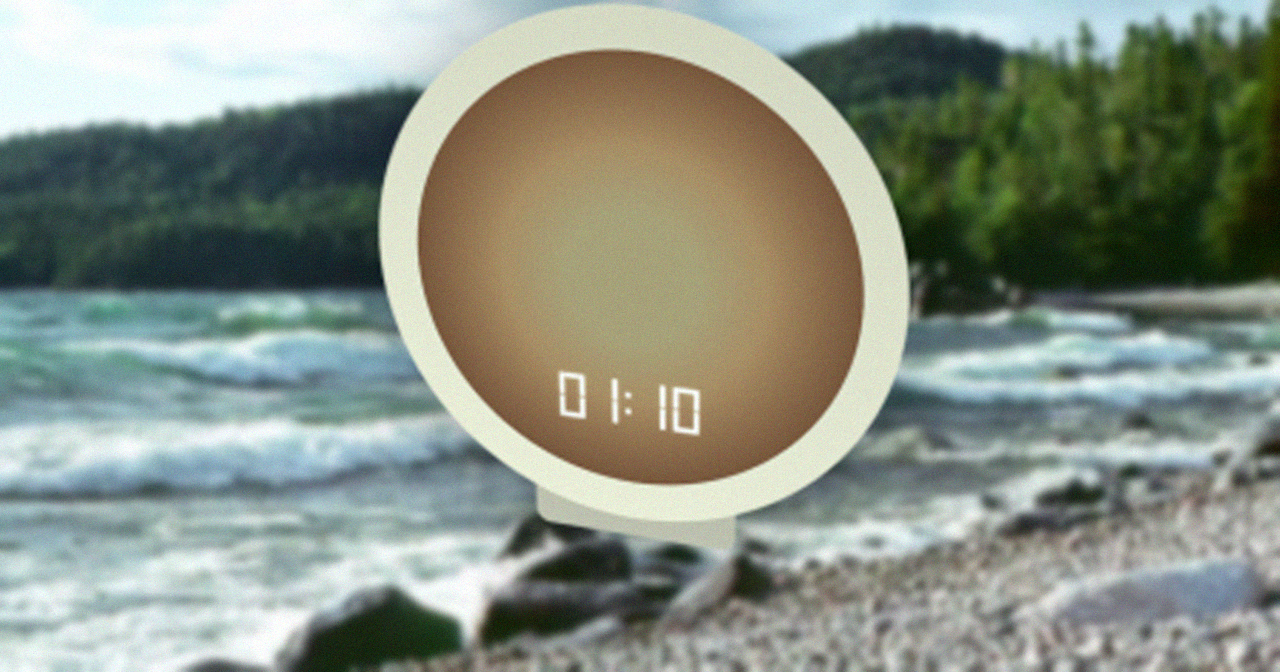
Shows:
{"hour": 1, "minute": 10}
